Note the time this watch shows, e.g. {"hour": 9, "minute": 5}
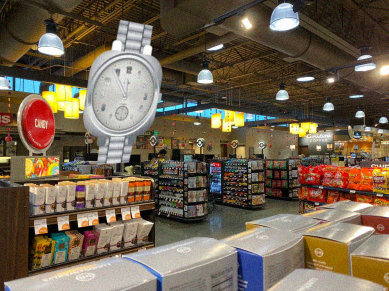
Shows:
{"hour": 11, "minute": 54}
